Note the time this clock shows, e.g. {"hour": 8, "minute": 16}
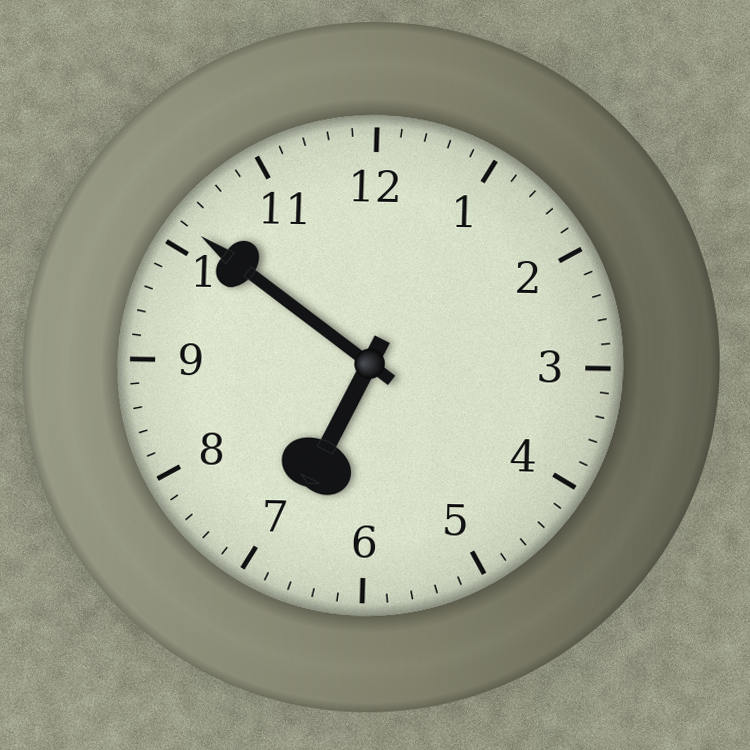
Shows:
{"hour": 6, "minute": 51}
